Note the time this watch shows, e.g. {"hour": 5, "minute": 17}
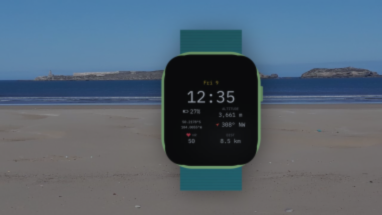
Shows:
{"hour": 12, "minute": 35}
